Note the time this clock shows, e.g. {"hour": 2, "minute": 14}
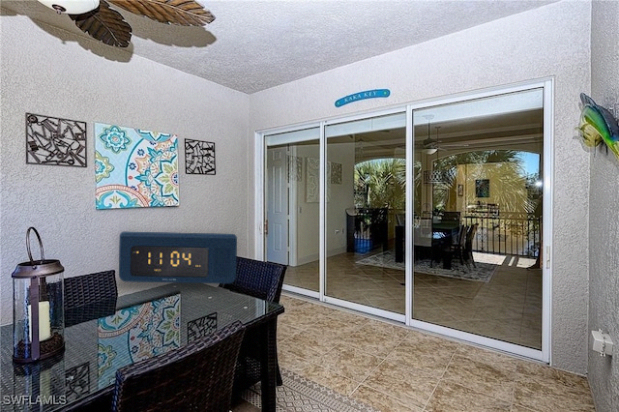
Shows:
{"hour": 11, "minute": 4}
